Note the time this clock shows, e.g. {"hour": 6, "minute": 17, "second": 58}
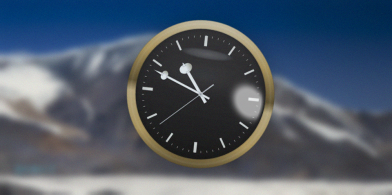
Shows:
{"hour": 10, "minute": 48, "second": 38}
